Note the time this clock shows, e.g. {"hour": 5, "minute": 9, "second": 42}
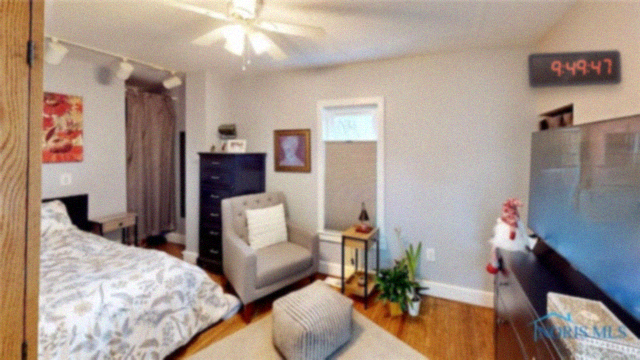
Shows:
{"hour": 9, "minute": 49, "second": 47}
